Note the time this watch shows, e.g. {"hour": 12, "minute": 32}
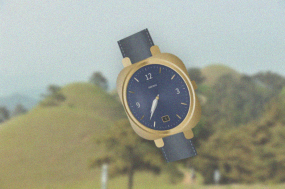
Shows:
{"hour": 7, "minute": 37}
